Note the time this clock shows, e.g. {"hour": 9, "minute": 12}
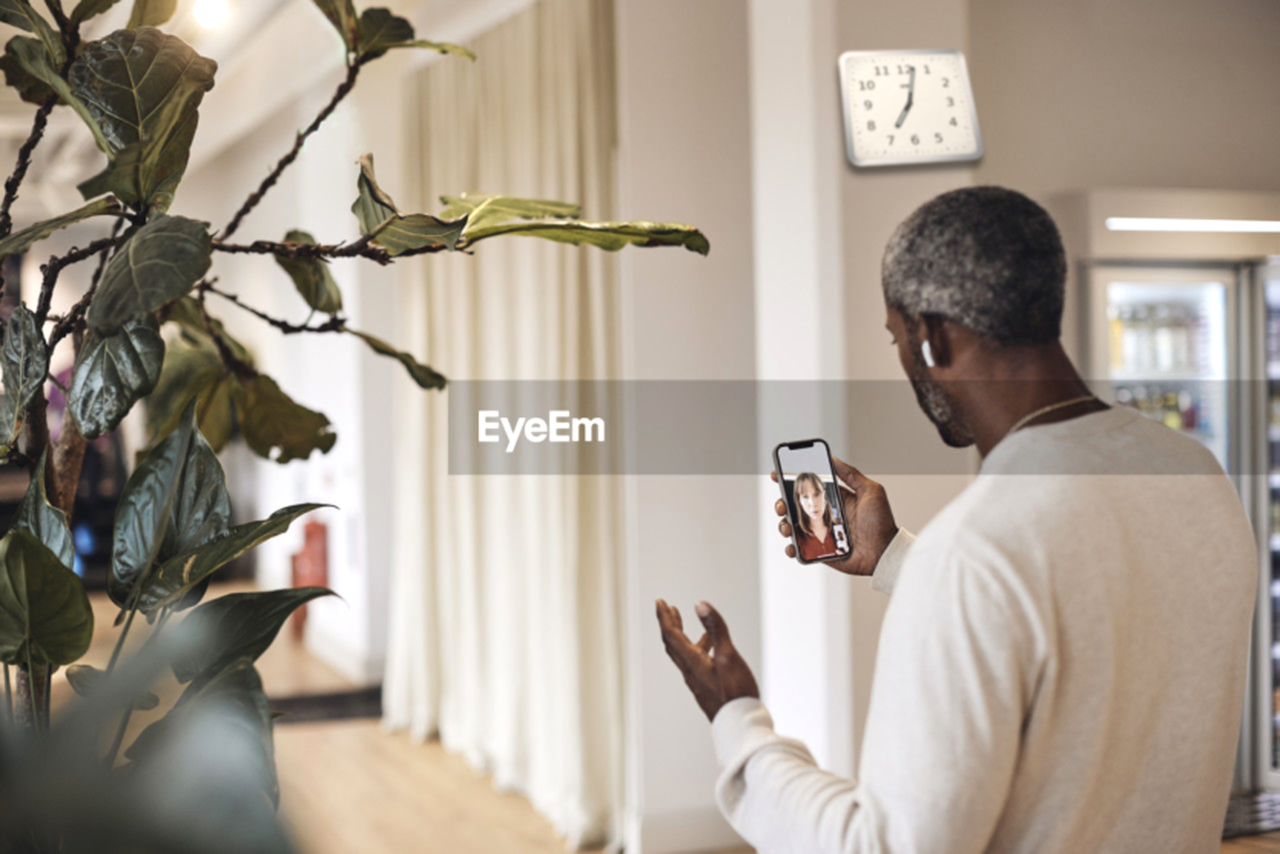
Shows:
{"hour": 7, "minute": 2}
